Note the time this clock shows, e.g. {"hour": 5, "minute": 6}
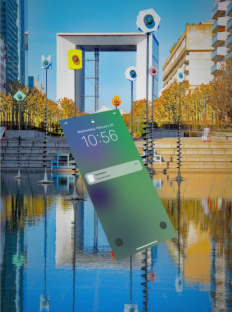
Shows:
{"hour": 10, "minute": 56}
